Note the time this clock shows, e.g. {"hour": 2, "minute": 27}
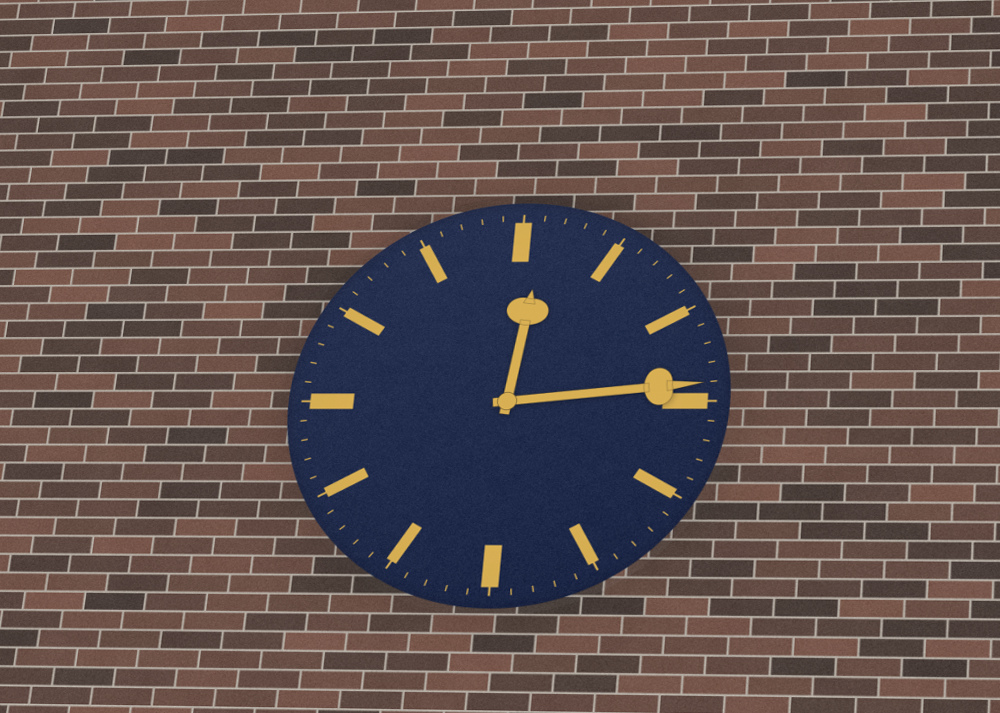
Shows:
{"hour": 12, "minute": 14}
